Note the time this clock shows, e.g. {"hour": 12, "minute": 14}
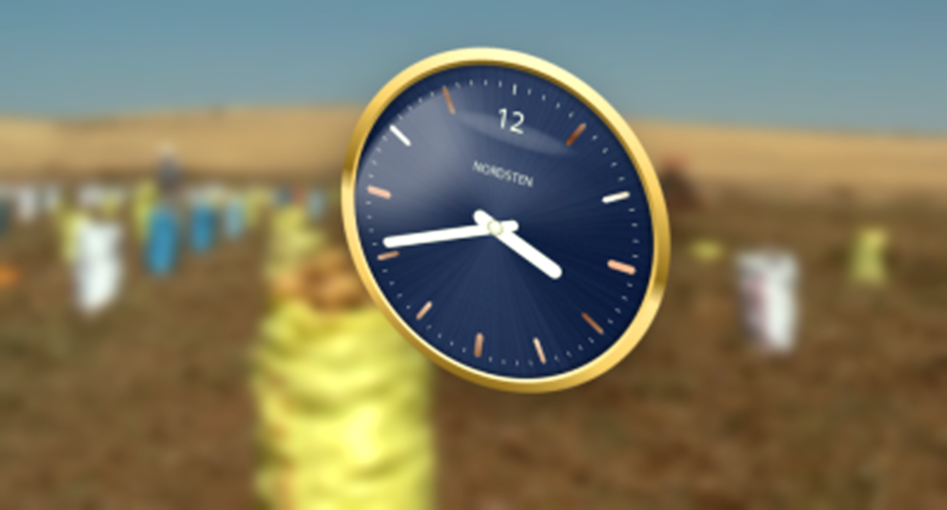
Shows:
{"hour": 3, "minute": 41}
